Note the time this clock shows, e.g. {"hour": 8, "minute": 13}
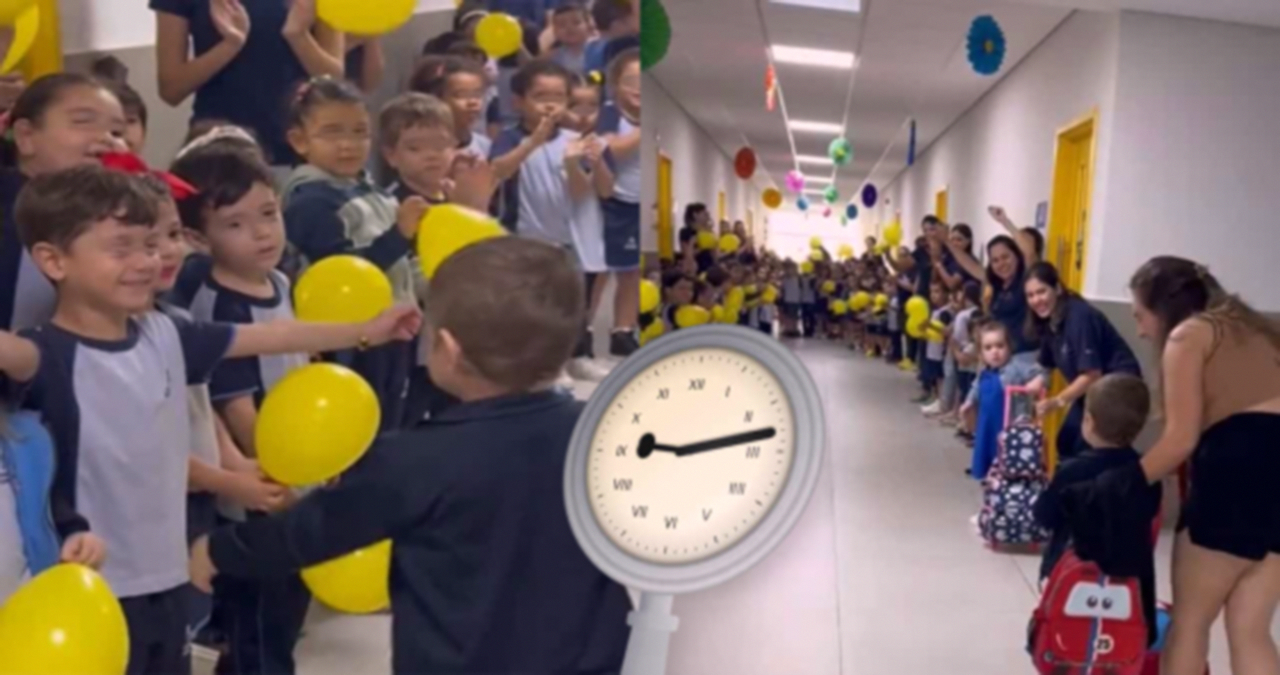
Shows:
{"hour": 9, "minute": 13}
